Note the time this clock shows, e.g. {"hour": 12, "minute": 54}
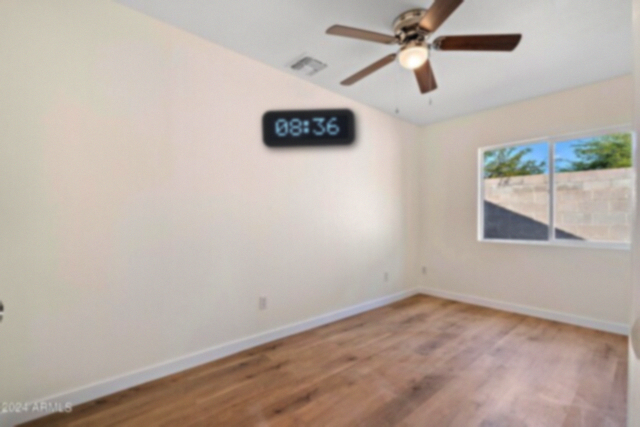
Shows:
{"hour": 8, "minute": 36}
